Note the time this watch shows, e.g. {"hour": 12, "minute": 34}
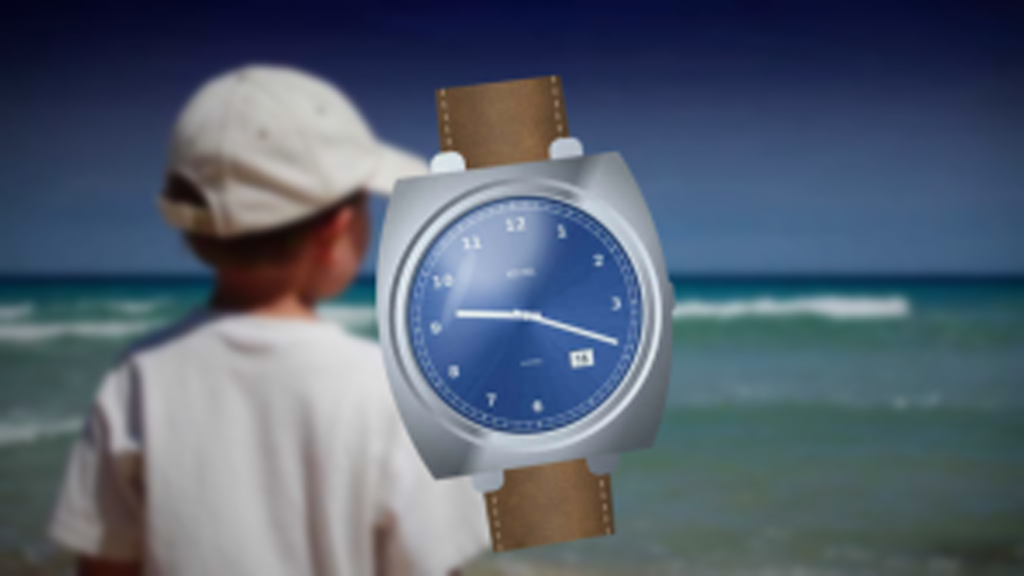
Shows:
{"hour": 9, "minute": 19}
